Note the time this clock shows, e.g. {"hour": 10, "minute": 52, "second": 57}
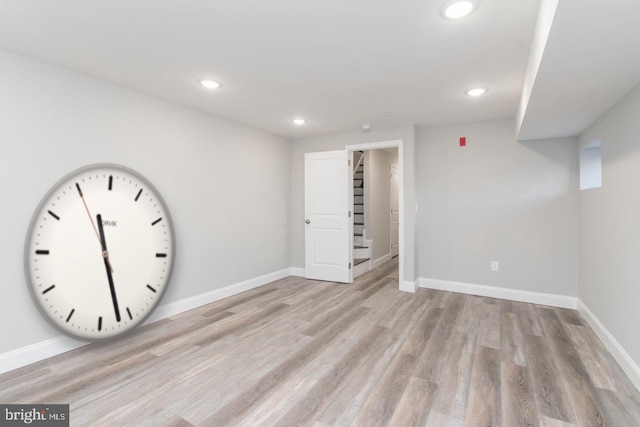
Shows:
{"hour": 11, "minute": 26, "second": 55}
